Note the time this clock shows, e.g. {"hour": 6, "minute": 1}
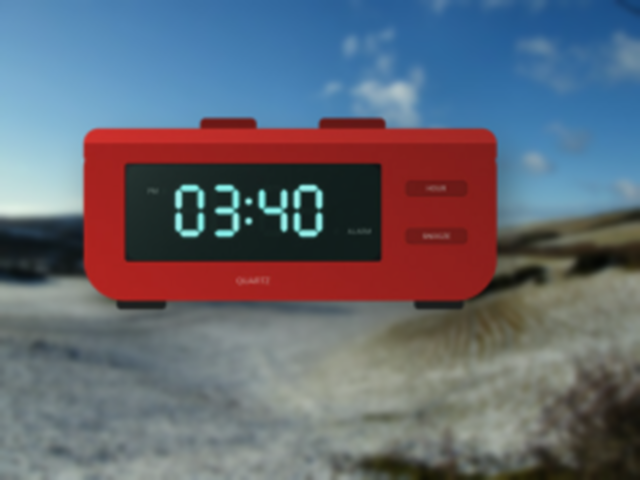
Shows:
{"hour": 3, "minute": 40}
